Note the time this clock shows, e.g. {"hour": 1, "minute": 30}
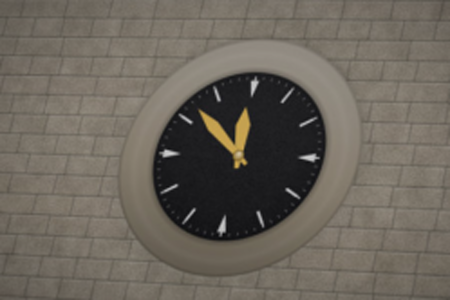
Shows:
{"hour": 11, "minute": 52}
